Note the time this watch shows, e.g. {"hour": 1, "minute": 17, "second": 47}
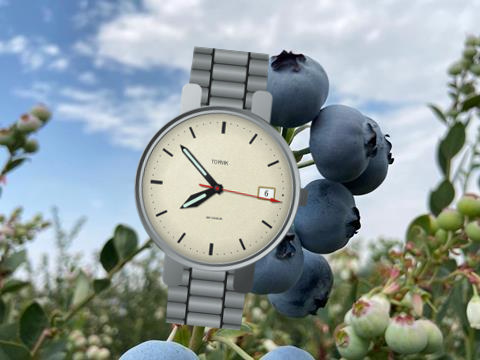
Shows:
{"hour": 7, "minute": 52, "second": 16}
